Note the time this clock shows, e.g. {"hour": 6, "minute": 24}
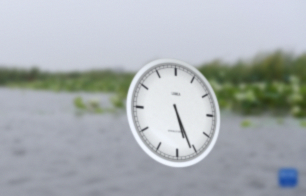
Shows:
{"hour": 5, "minute": 26}
